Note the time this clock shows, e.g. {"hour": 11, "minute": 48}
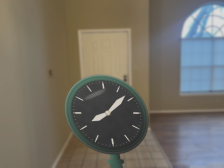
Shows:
{"hour": 8, "minute": 8}
